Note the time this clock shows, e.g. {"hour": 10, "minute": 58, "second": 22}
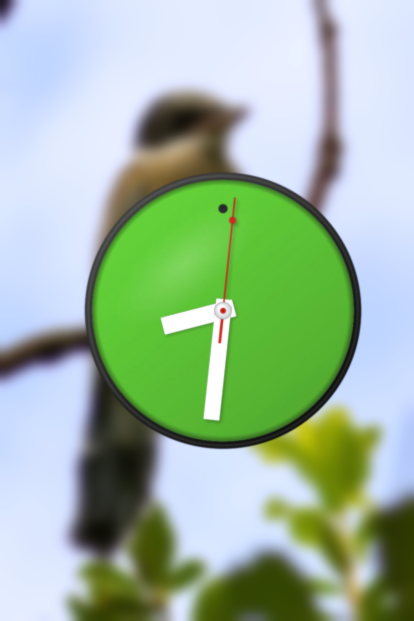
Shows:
{"hour": 8, "minute": 31, "second": 1}
